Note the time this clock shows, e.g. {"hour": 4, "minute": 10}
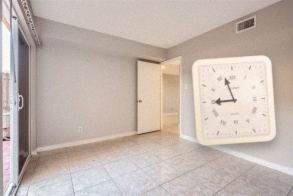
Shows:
{"hour": 8, "minute": 57}
